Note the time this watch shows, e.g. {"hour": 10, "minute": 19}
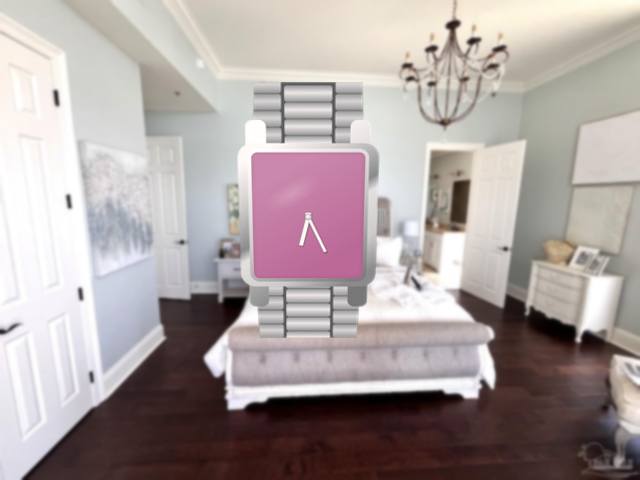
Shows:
{"hour": 6, "minute": 26}
